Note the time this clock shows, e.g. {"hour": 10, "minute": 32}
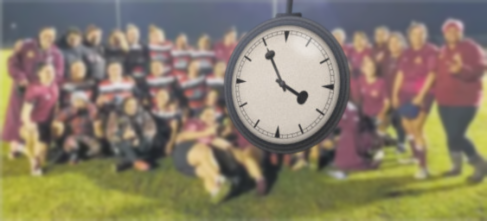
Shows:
{"hour": 3, "minute": 55}
